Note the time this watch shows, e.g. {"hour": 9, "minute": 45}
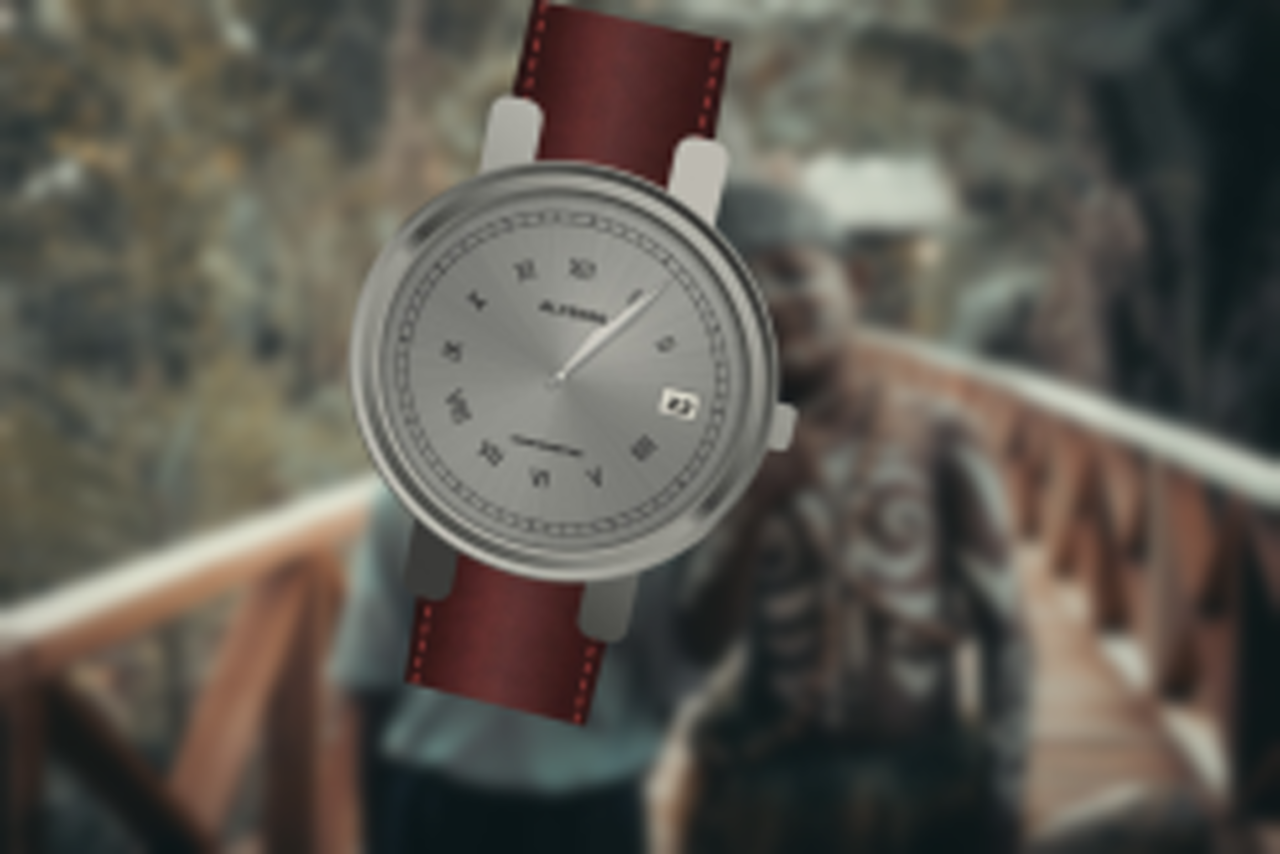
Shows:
{"hour": 1, "minute": 6}
